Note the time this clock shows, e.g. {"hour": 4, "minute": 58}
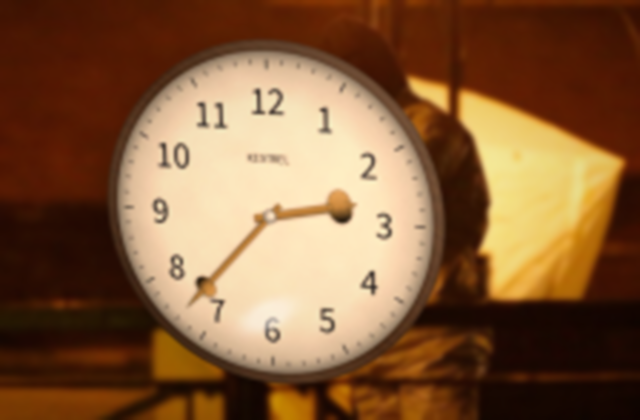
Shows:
{"hour": 2, "minute": 37}
